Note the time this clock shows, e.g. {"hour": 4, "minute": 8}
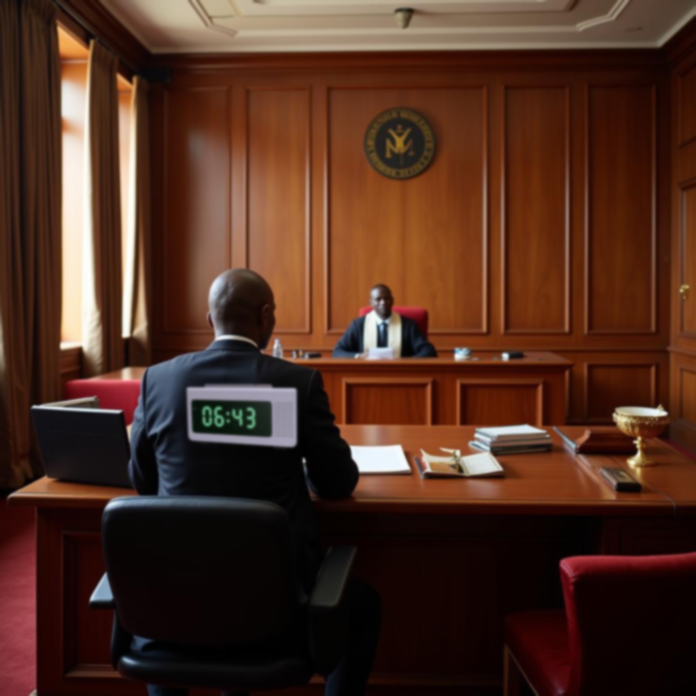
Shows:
{"hour": 6, "minute": 43}
